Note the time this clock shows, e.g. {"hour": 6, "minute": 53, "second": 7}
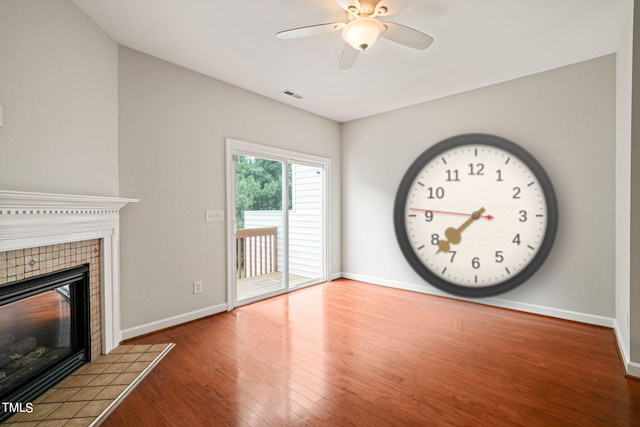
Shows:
{"hour": 7, "minute": 37, "second": 46}
